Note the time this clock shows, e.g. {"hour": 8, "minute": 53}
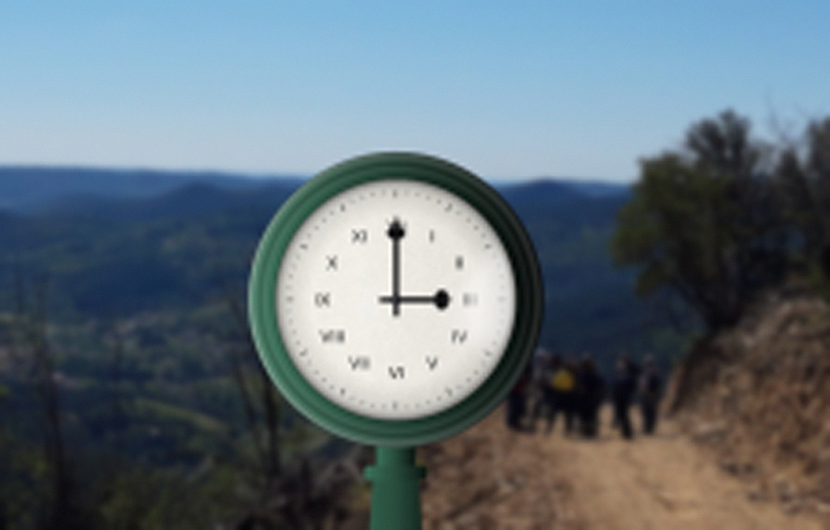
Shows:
{"hour": 3, "minute": 0}
